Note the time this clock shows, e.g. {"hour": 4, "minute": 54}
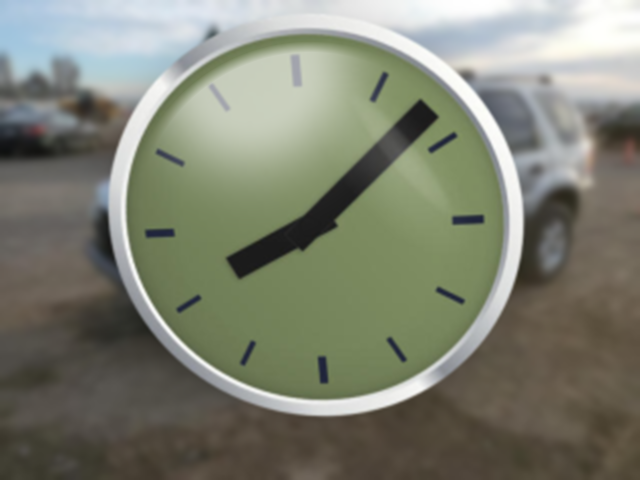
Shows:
{"hour": 8, "minute": 8}
